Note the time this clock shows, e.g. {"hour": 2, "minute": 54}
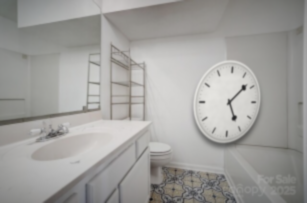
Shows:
{"hour": 5, "minute": 8}
